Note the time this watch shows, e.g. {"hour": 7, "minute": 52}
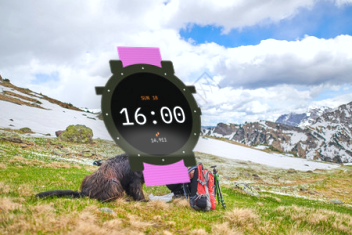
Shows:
{"hour": 16, "minute": 0}
